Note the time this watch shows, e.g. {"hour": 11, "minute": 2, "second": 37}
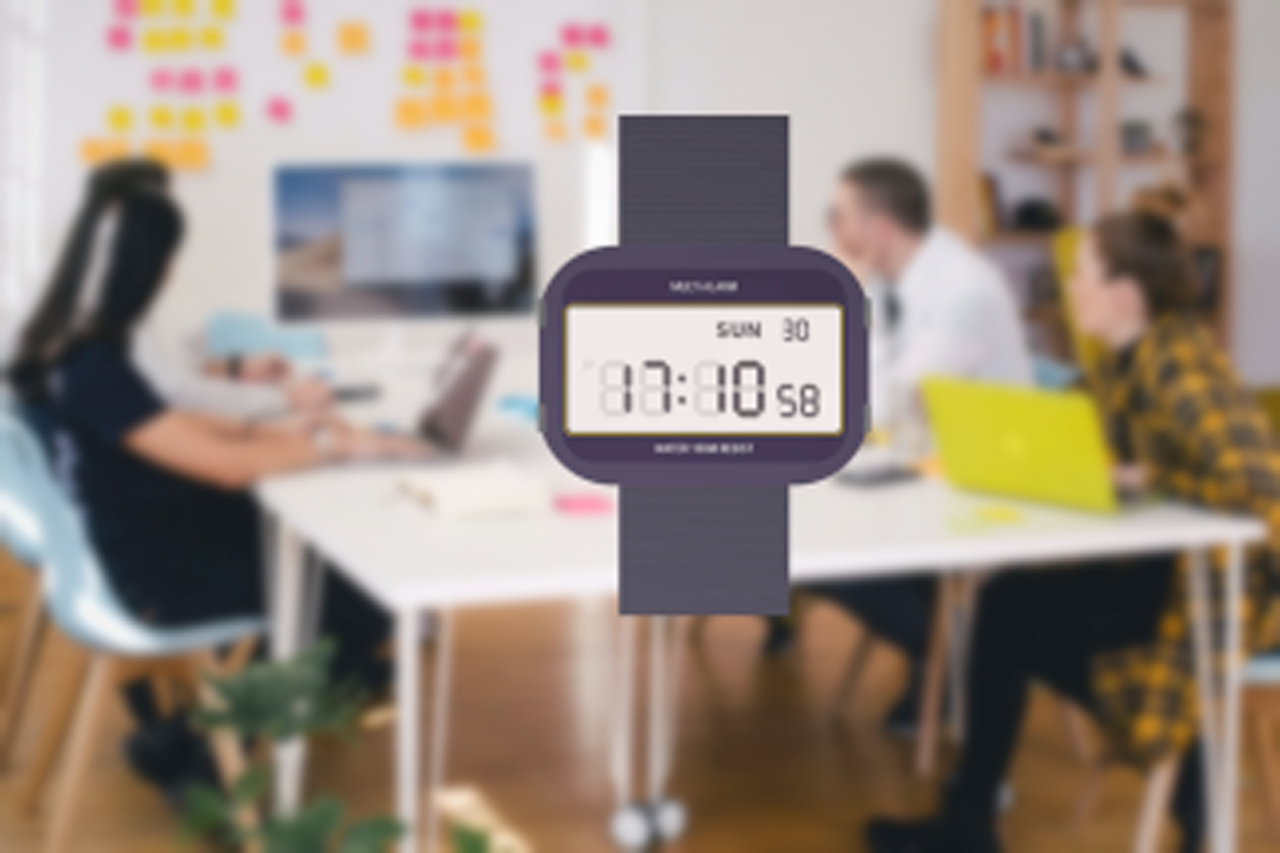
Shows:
{"hour": 17, "minute": 10, "second": 58}
